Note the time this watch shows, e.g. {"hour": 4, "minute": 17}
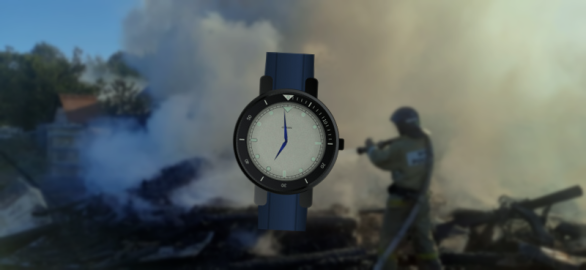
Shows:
{"hour": 6, "minute": 59}
